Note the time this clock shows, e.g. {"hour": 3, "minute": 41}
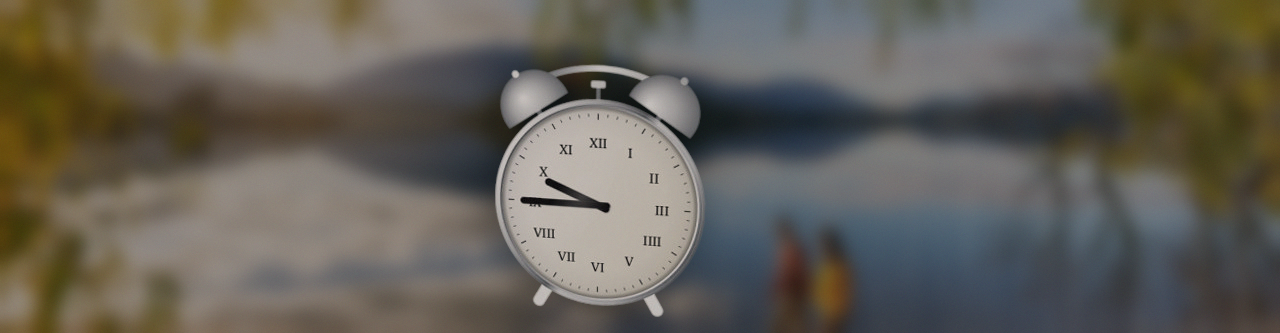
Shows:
{"hour": 9, "minute": 45}
